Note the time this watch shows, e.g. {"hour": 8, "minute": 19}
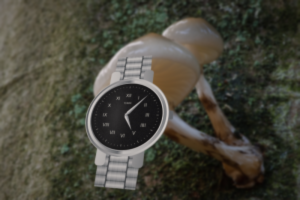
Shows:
{"hour": 5, "minute": 7}
